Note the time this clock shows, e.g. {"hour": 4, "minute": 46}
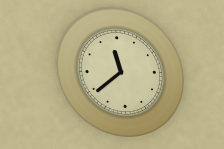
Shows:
{"hour": 11, "minute": 39}
